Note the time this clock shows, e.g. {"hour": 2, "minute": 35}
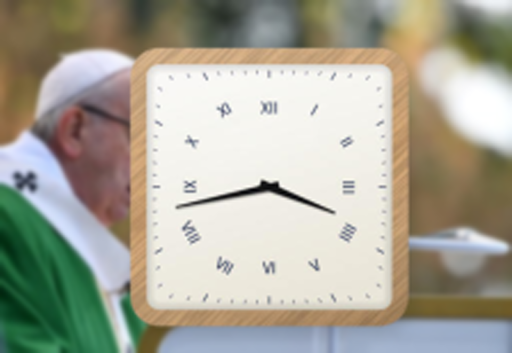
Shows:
{"hour": 3, "minute": 43}
